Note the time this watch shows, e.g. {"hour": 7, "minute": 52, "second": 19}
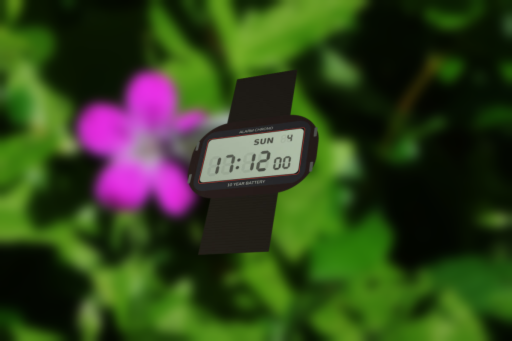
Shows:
{"hour": 17, "minute": 12, "second": 0}
